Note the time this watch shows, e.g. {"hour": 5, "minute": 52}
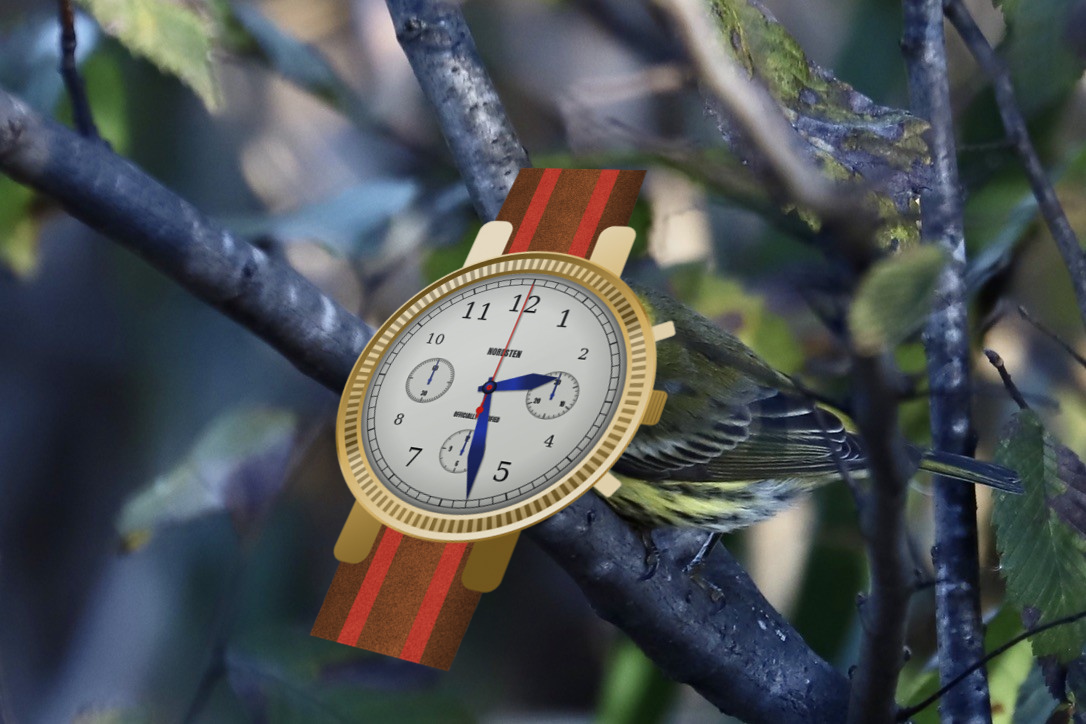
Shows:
{"hour": 2, "minute": 28}
